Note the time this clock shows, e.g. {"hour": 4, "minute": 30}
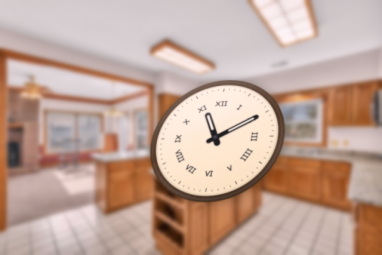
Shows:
{"hour": 11, "minute": 10}
